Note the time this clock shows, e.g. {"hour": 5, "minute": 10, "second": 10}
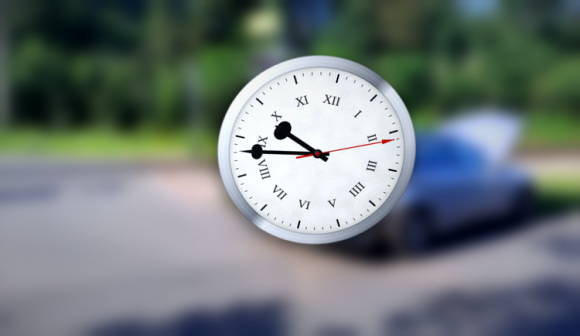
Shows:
{"hour": 9, "minute": 43, "second": 11}
